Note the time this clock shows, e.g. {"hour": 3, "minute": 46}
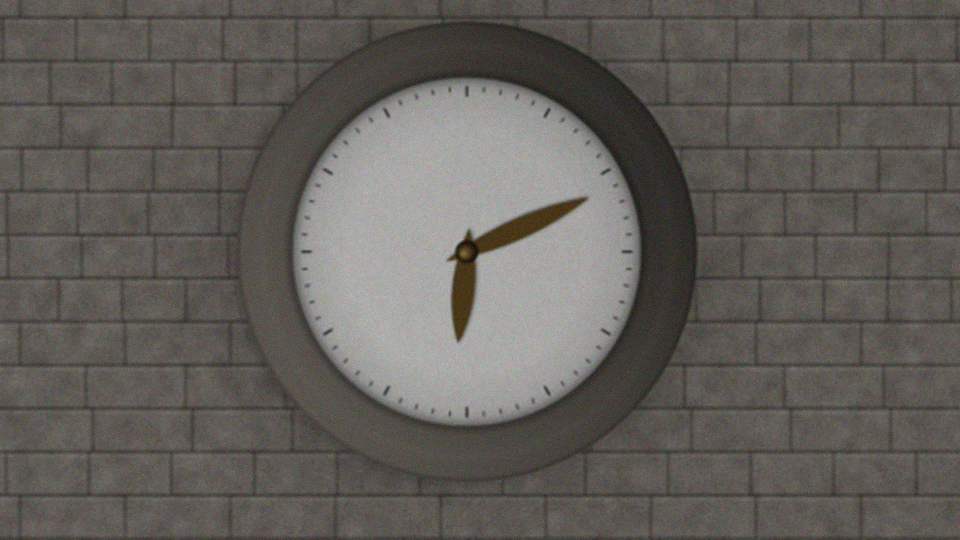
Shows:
{"hour": 6, "minute": 11}
